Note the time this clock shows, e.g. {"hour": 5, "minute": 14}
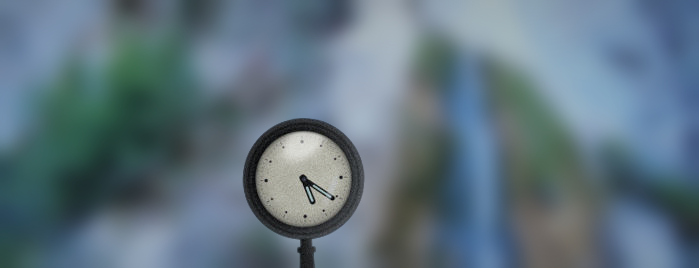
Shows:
{"hour": 5, "minute": 21}
